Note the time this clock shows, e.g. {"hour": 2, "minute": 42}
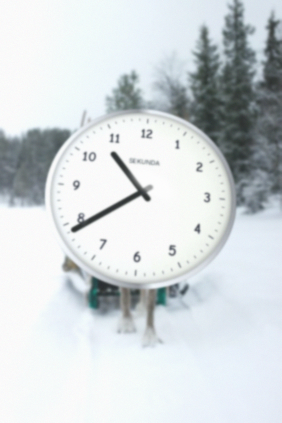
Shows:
{"hour": 10, "minute": 39}
